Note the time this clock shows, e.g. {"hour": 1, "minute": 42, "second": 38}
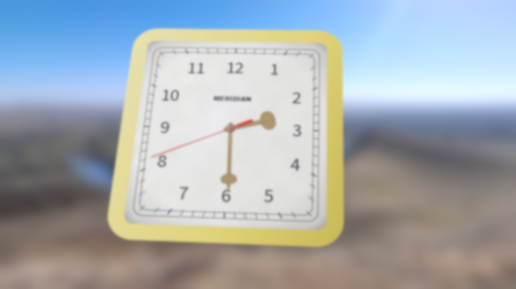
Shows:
{"hour": 2, "minute": 29, "second": 41}
